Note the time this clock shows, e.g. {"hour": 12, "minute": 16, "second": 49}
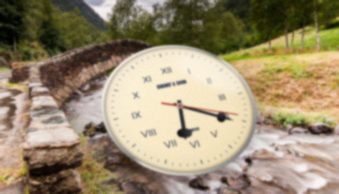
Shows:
{"hour": 6, "minute": 20, "second": 19}
